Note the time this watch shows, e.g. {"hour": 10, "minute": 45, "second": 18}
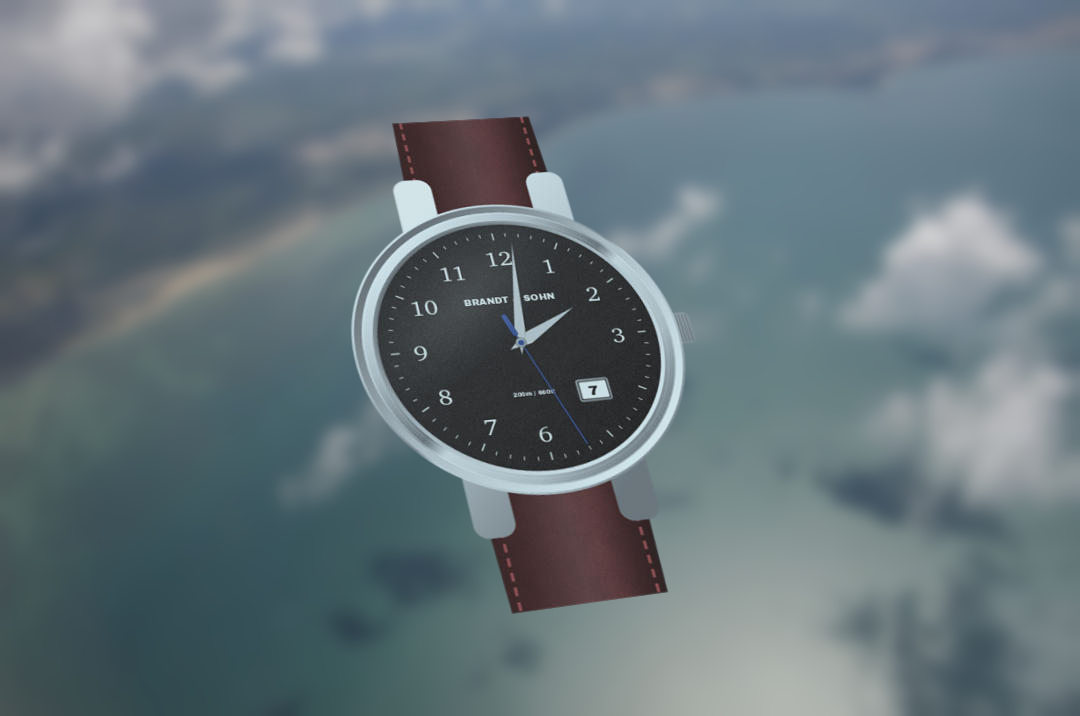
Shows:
{"hour": 2, "minute": 1, "second": 27}
